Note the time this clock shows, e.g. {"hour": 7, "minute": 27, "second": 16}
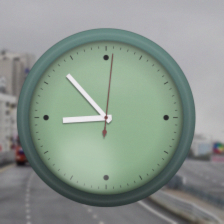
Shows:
{"hour": 8, "minute": 53, "second": 1}
